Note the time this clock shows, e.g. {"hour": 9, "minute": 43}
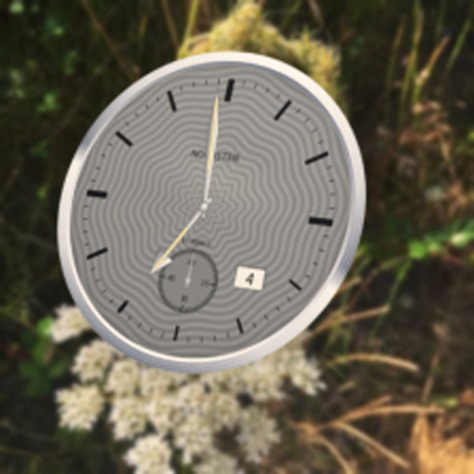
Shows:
{"hour": 6, "minute": 59}
